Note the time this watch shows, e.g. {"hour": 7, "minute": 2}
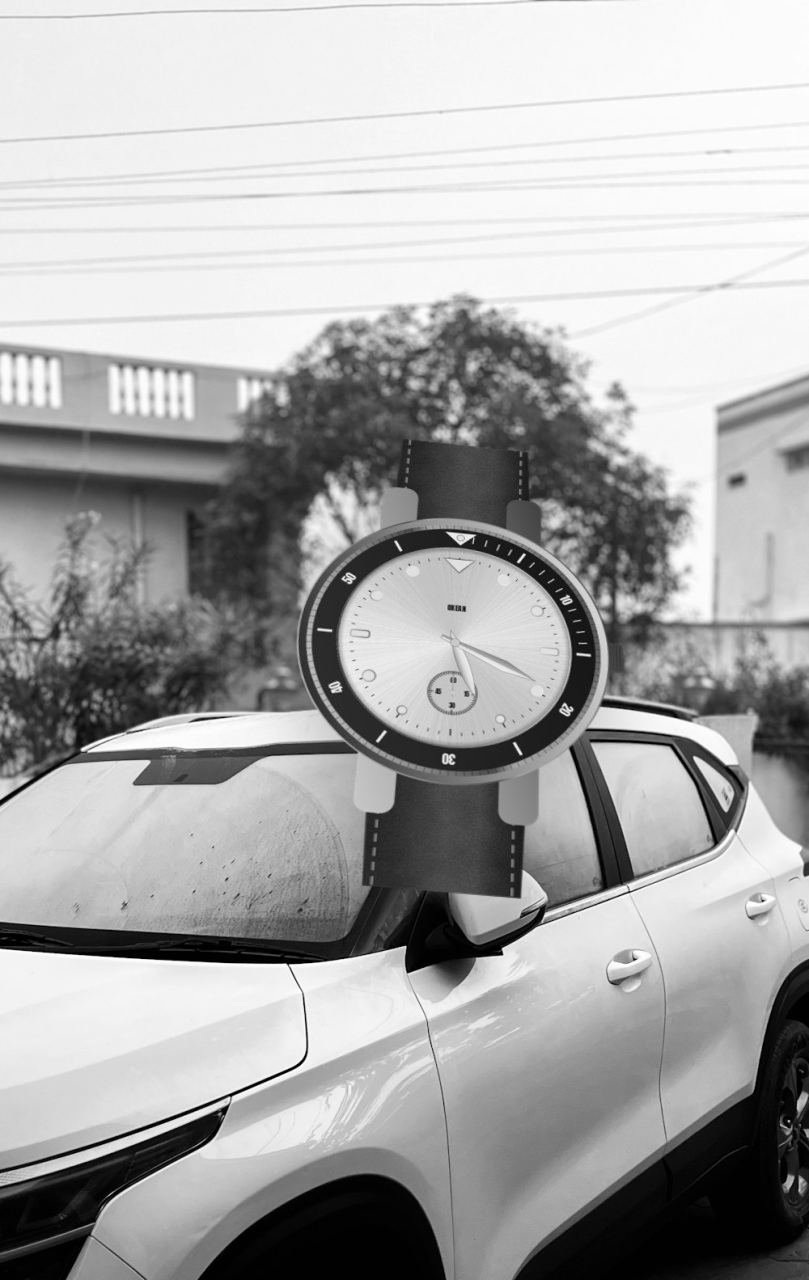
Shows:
{"hour": 5, "minute": 19}
